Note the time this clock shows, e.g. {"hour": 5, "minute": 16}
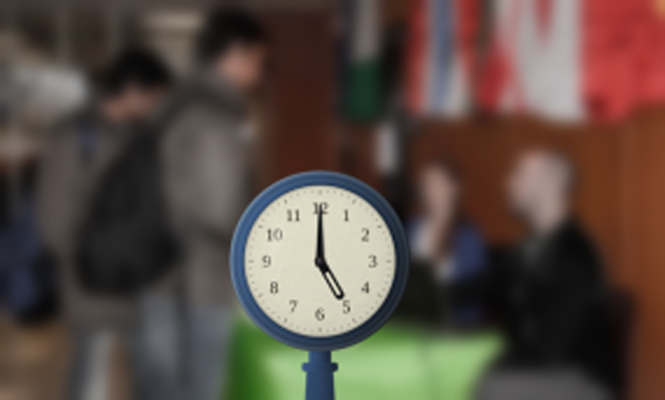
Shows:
{"hour": 5, "minute": 0}
